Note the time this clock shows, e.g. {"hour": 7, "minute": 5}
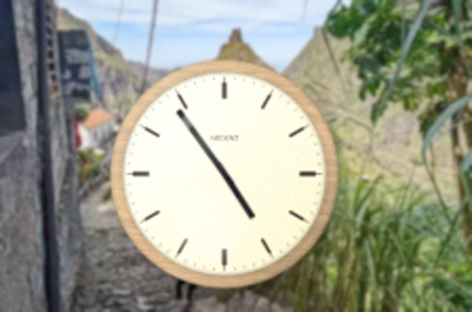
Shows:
{"hour": 4, "minute": 54}
